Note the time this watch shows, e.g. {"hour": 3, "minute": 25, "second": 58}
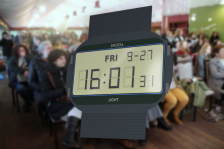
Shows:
{"hour": 16, "minute": 1, "second": 31}
